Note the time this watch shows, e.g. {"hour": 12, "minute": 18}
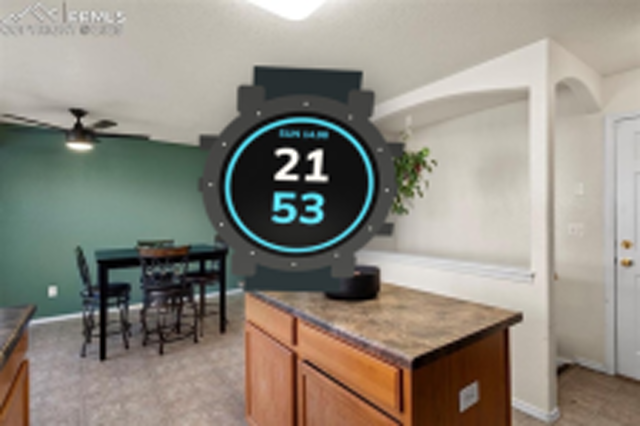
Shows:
{"hour": 21, "minute": 53}
